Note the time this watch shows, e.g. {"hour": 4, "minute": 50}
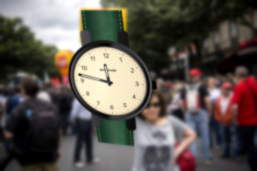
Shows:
{"hour": 11, "minute": 47}
